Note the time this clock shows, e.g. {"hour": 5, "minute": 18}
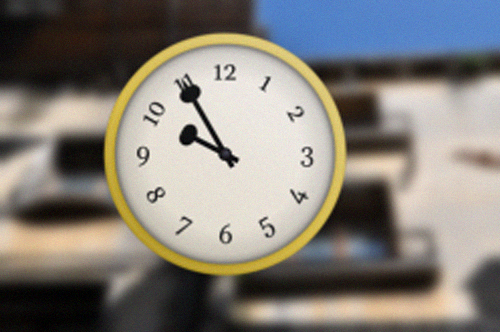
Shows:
{"hour": 9, "minute": 55}
